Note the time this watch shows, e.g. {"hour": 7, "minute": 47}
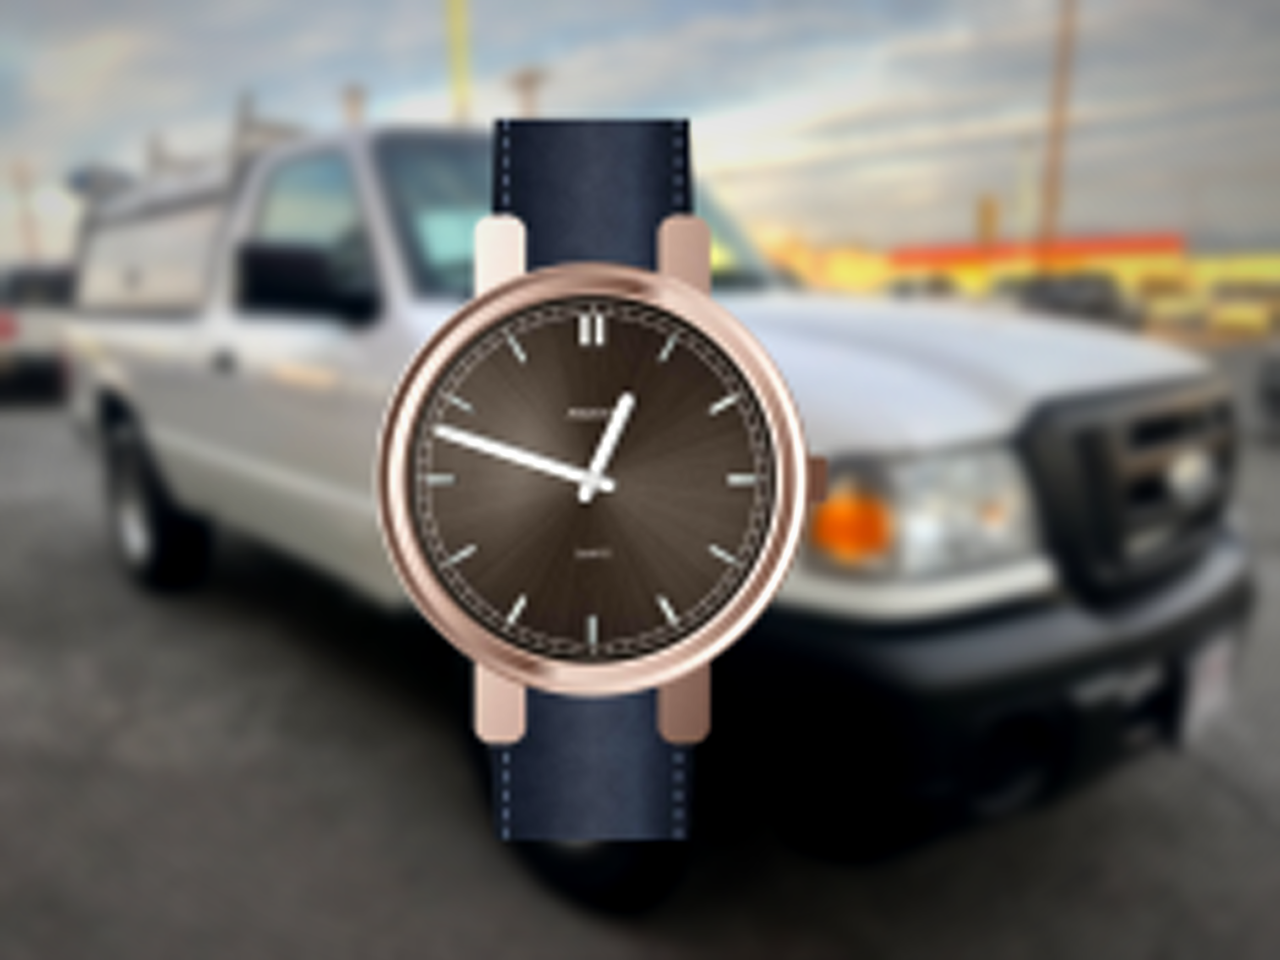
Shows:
{"hour": 12, "minute": 48}
